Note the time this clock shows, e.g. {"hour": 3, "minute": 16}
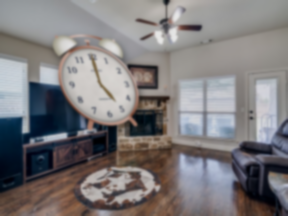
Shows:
{"hour": 5, "minute": 0}
